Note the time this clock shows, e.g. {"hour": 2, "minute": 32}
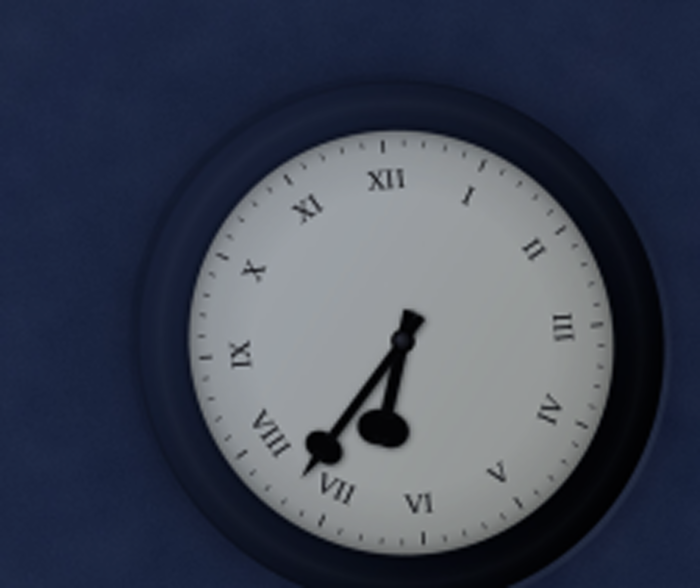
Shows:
{"hour": 6, "minute": 37}
